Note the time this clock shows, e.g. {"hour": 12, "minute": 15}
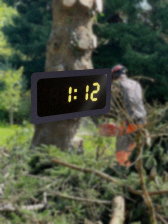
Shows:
{"hour": 1, "minute": 12}
